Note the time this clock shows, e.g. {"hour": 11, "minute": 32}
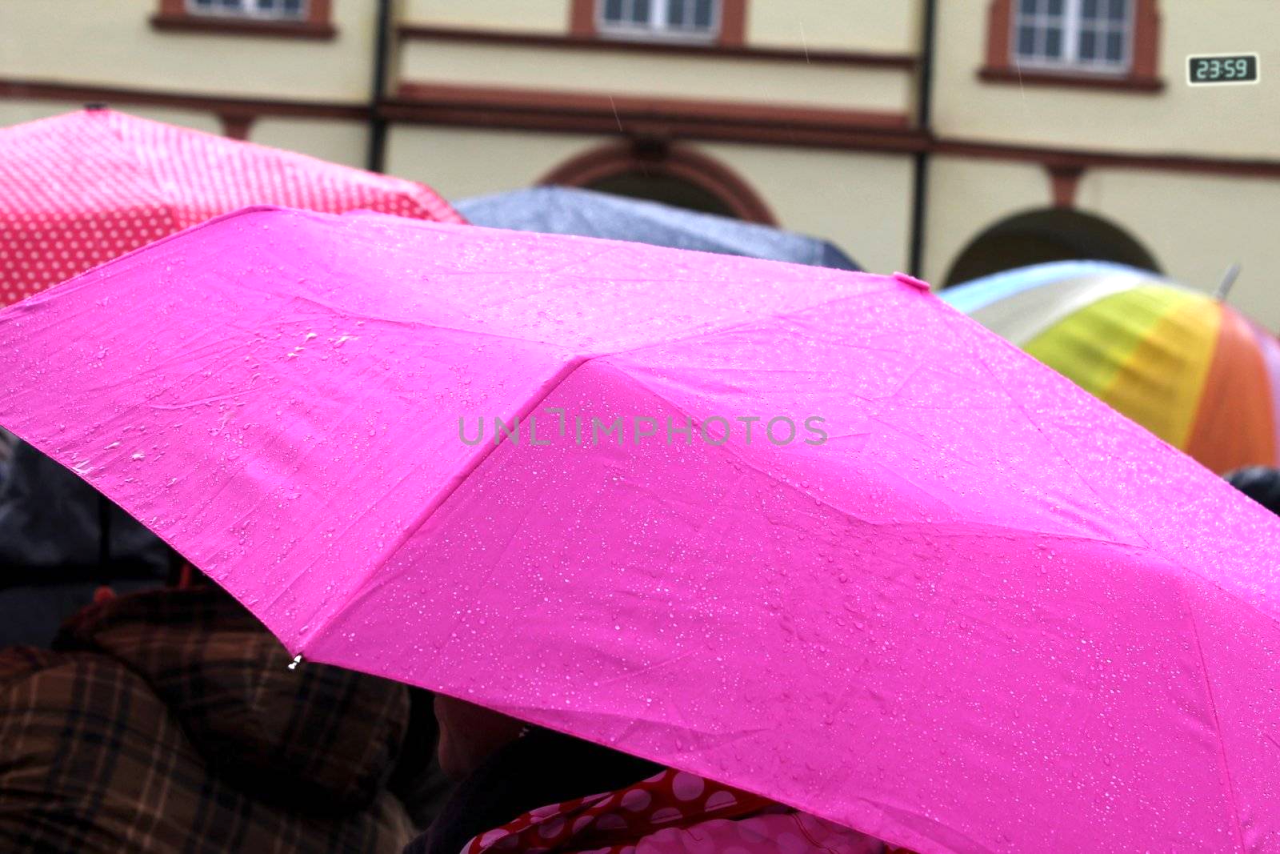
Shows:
{"hour": 23, "minute": 59}
